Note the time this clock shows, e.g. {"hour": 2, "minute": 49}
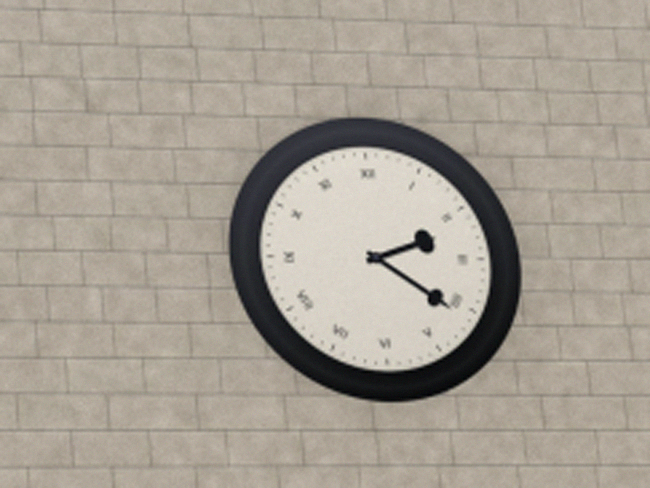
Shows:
{"hour": 2, "minute": 21}
